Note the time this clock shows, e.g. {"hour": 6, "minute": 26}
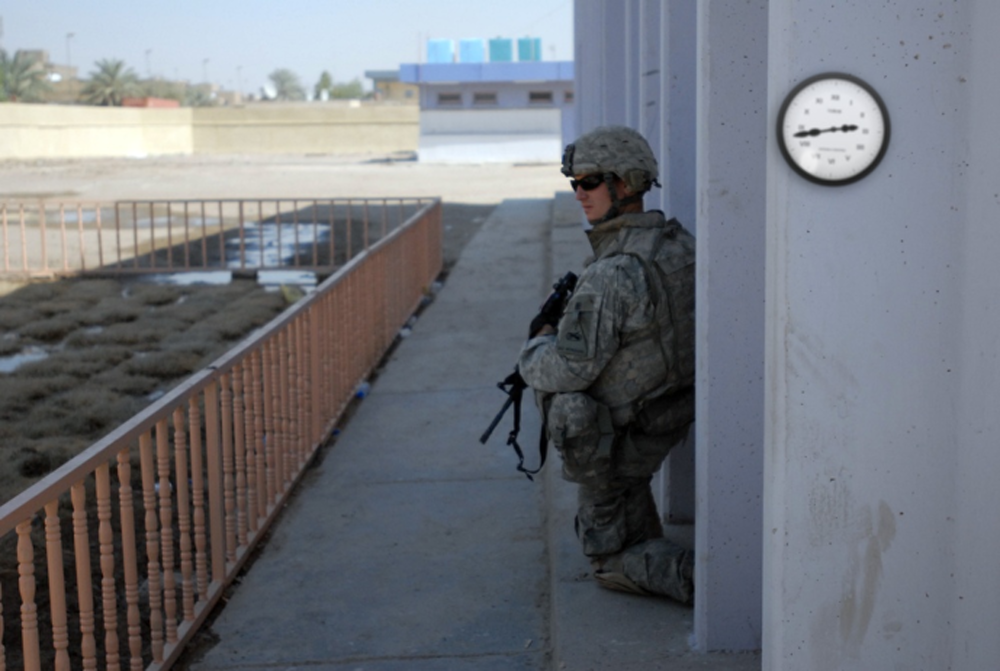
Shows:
{"hour": 2, "minute": 43}
